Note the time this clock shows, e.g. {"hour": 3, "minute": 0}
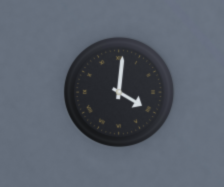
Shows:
{"hour": 4, "minute": 1}
